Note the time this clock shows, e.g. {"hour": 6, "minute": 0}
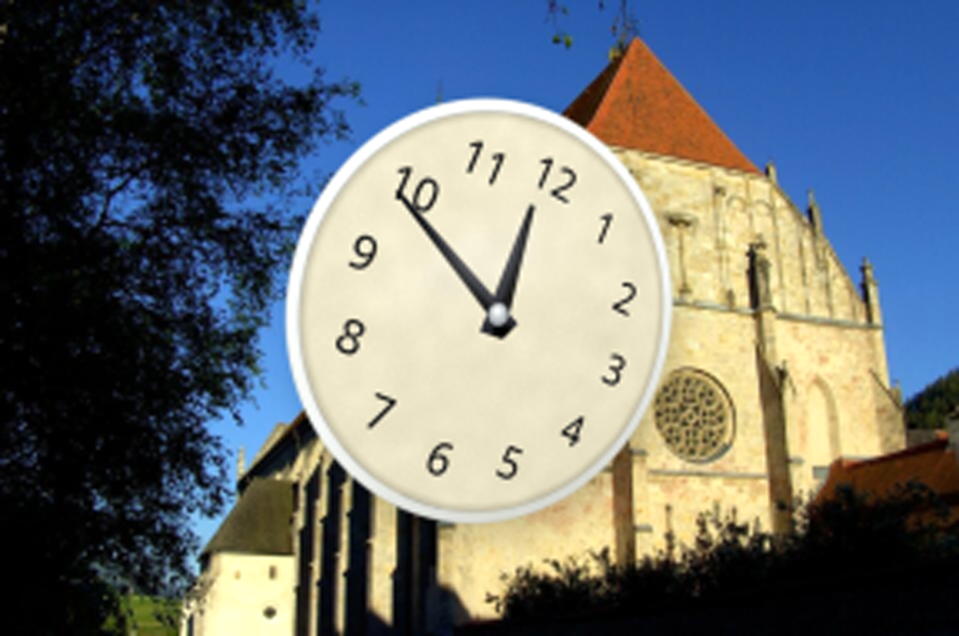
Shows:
{"hour": 11, "minute": 49}
